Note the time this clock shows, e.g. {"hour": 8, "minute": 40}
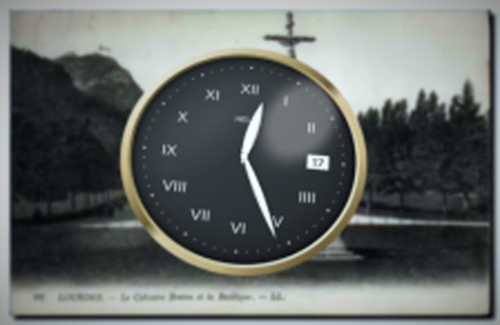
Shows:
{"hour": 12, "minute": 26}
